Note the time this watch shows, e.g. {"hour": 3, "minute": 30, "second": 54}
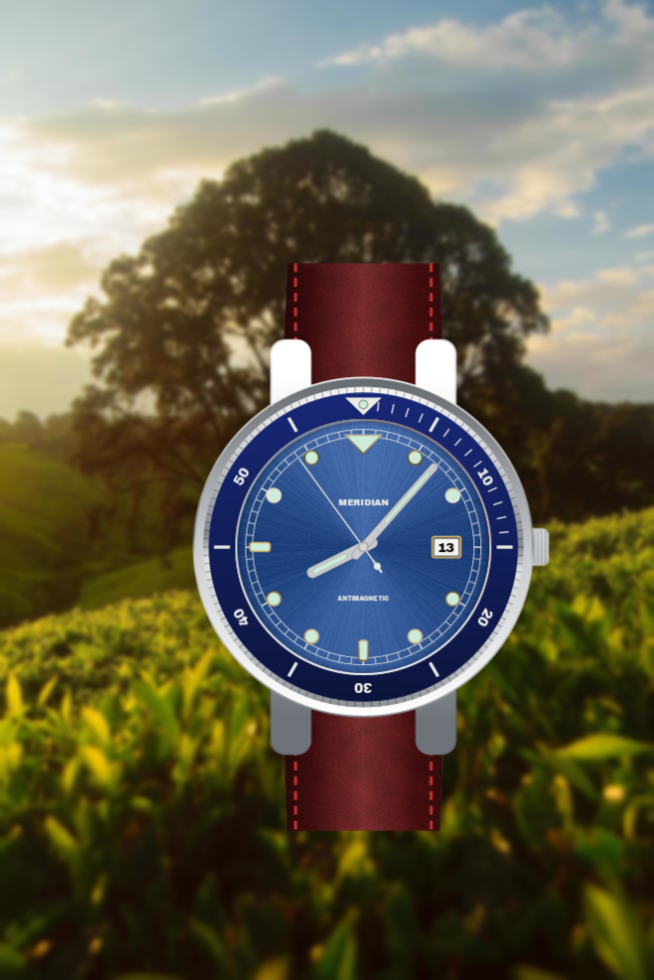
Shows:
{"hour": 8, "minute": 6, "second": 54}
